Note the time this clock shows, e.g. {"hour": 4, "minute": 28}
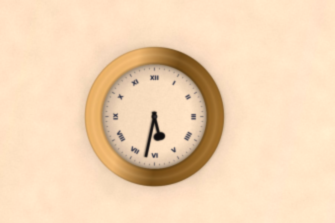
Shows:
{"hour": 5, "minute": 32}
